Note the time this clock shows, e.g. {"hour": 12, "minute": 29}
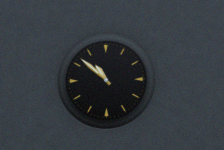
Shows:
{"hour": 10, "minute": 52}
